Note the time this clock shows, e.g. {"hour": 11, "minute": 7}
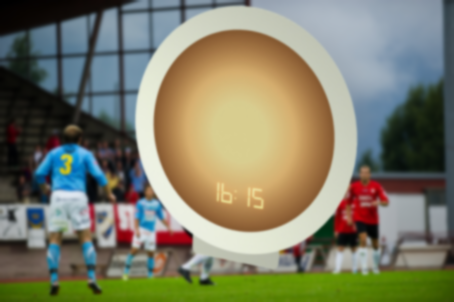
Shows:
{"hour": 16, "minute": 15}
